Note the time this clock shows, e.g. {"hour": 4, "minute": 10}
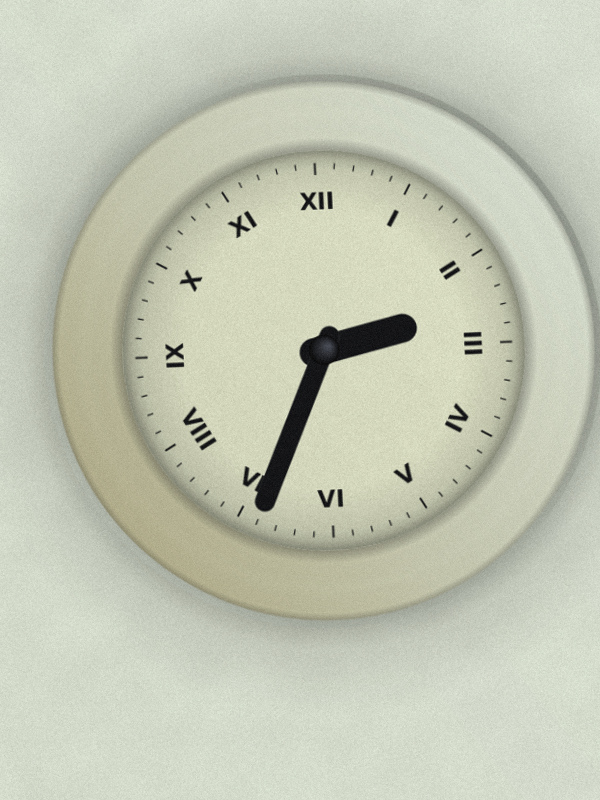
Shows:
{"hour": 2, "minute": 34}
